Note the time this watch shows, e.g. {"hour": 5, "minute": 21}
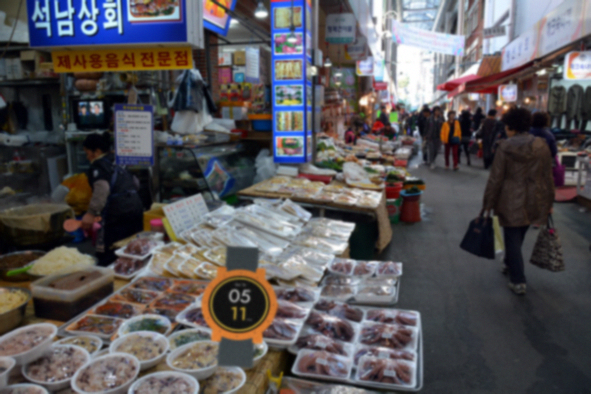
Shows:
{"hour": 5, "minute": 11}
